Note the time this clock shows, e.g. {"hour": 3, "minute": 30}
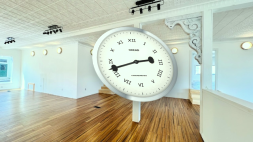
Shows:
{"hour": 2, "minute": 42}
